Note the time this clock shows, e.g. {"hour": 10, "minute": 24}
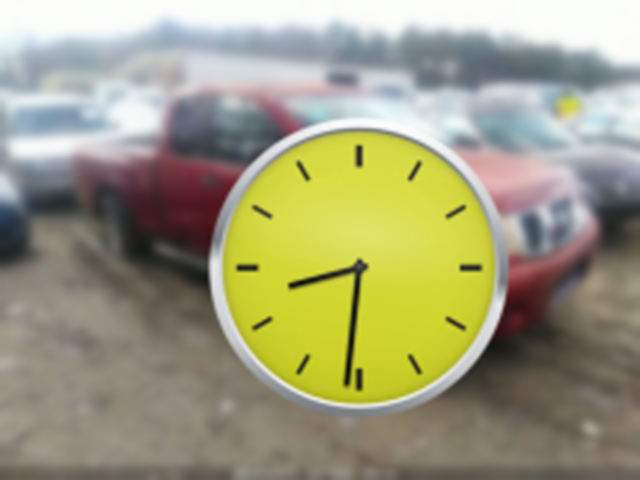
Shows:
{"hour": 8, "minute": 31}
